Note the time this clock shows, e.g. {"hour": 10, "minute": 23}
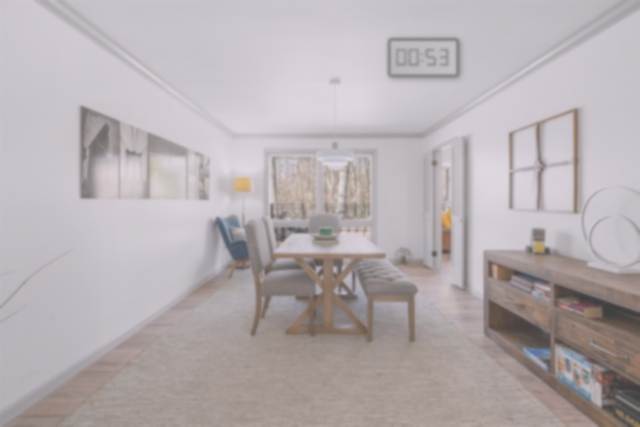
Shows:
{"hour": 0, "minute": 53}
